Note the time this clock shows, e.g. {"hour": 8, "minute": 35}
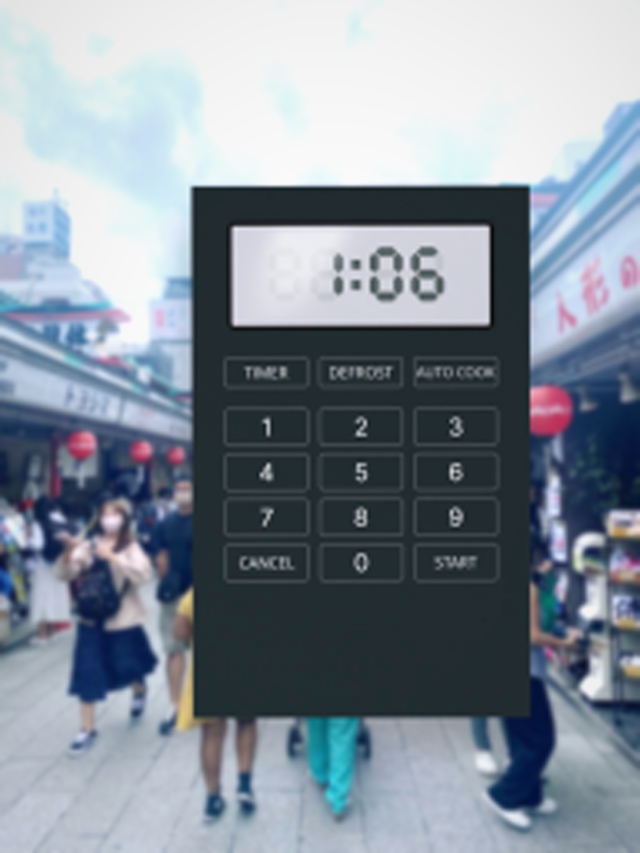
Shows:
{"hour": 1, "minute": 6}
